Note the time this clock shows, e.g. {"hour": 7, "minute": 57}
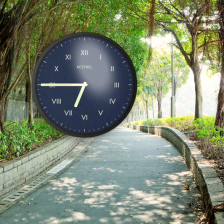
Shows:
{"hour": 6, "minute": 45}
